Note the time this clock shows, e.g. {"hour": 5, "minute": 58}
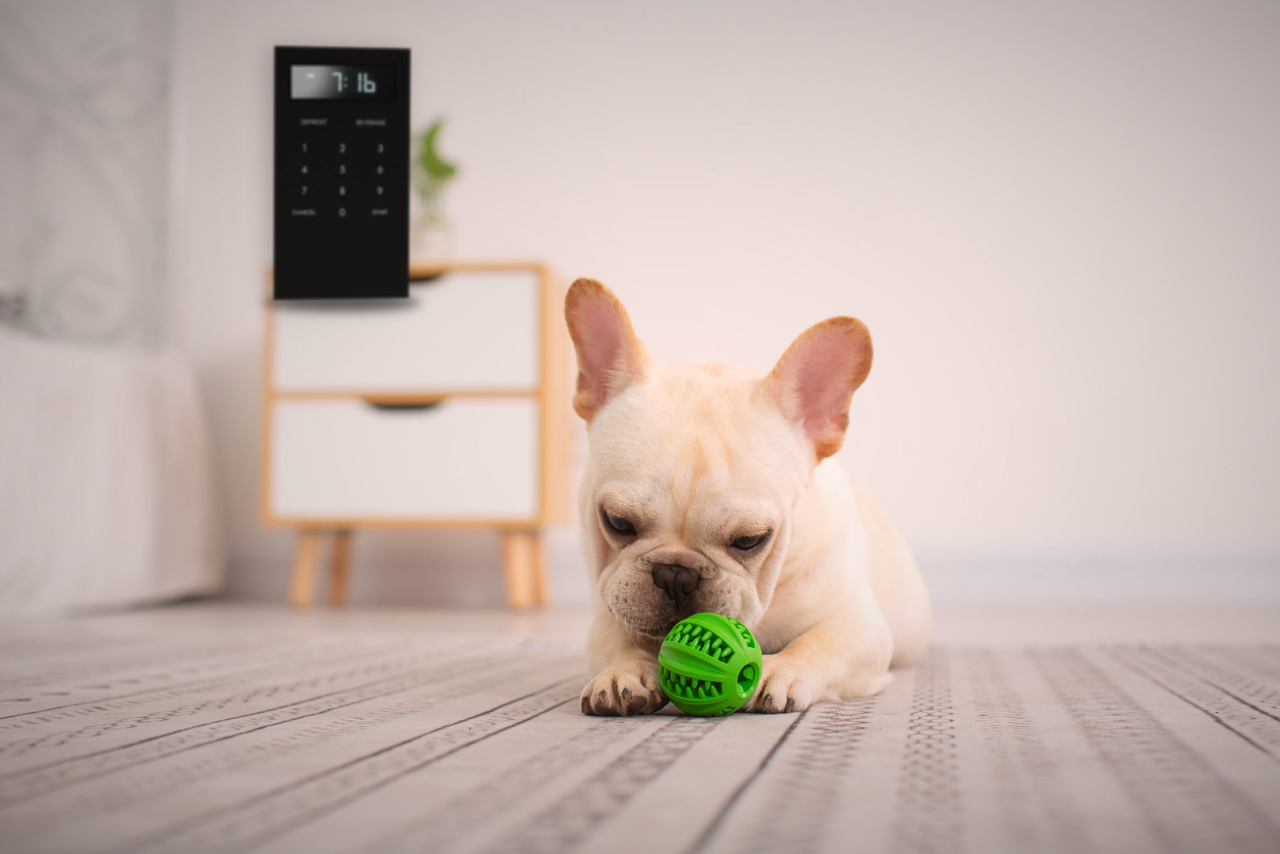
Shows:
{"hour": 7, "minute": 16}
